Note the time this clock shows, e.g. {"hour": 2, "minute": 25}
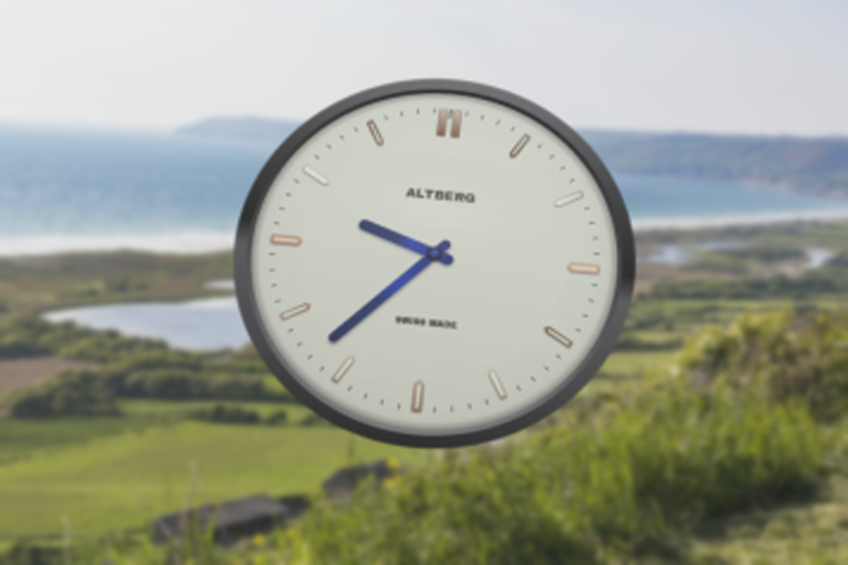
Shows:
{"hour": 9, "minute": 37}
